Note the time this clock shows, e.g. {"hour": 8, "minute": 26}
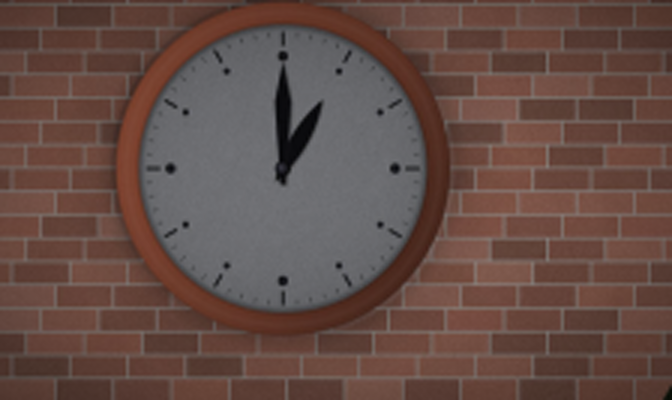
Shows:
{"hour": 1, "minute": 0}
